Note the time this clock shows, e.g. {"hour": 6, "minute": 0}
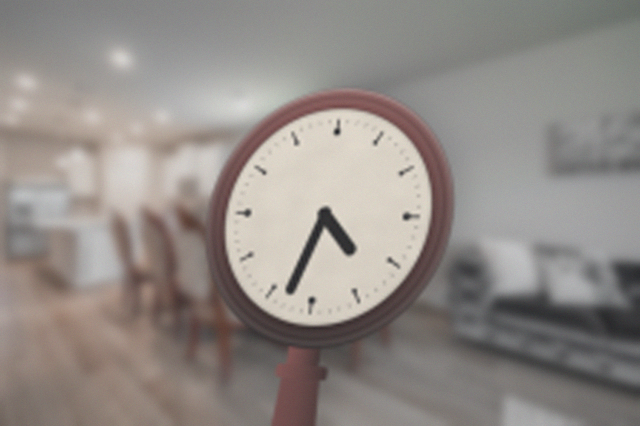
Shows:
{"hour": 4, "minute": 33}
